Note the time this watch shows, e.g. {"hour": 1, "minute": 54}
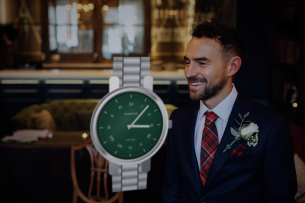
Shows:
{"hour": 3, "minute": 7}
